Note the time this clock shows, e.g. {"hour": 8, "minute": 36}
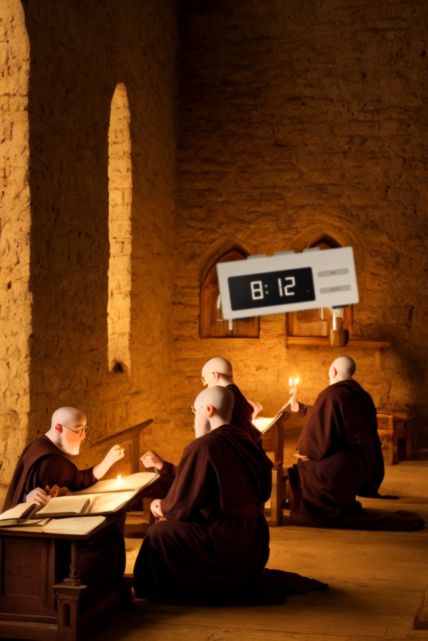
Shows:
{"hour": 8, "minute": 12}
